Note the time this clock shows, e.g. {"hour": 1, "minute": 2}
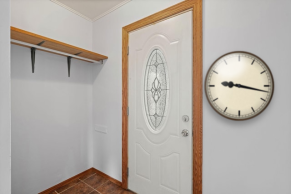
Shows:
{"hour": 9, "minute": 17}
